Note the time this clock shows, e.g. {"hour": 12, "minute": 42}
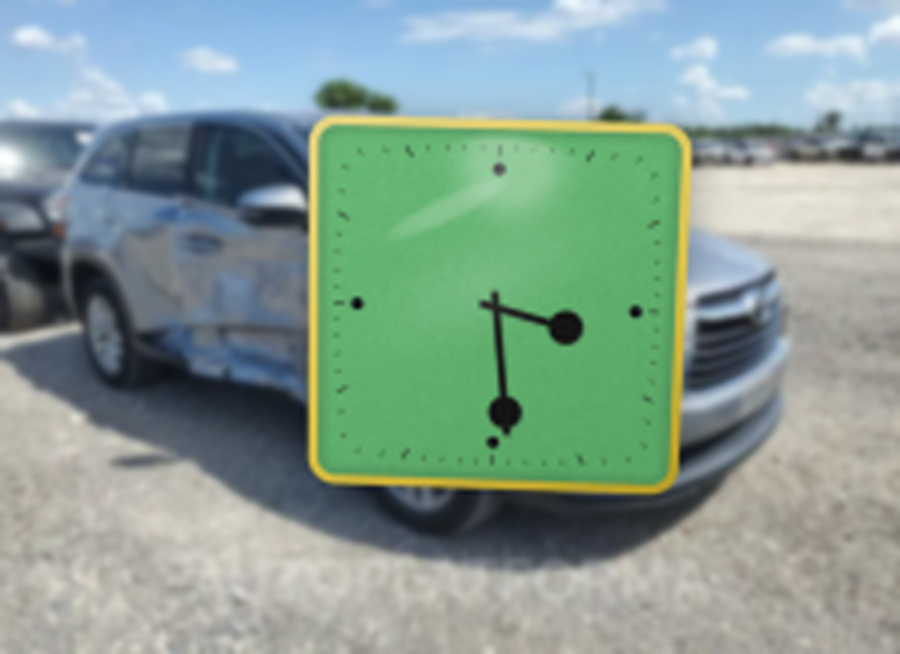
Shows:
{"hour": 3, "minute": 29}
